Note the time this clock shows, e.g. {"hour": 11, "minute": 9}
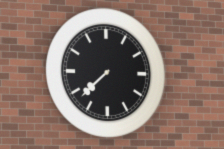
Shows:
{"hour": 7, "minute": 38}
